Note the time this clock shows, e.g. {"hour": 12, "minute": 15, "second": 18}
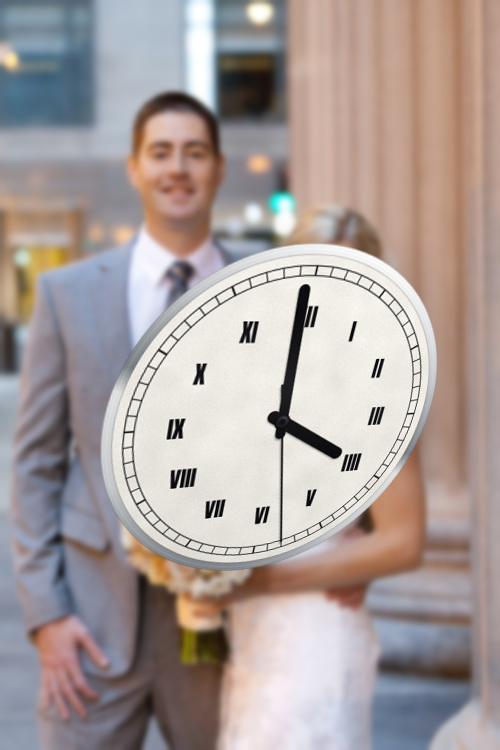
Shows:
{"hour": 3, "minute": 59, "second": 28}
